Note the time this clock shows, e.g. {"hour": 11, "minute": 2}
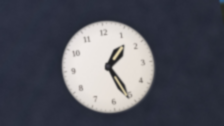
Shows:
{"hour": 1, "minute": 26}
